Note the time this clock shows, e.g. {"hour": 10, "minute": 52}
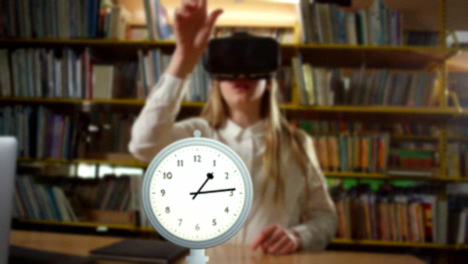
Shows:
{"hour": 1, "minute": 14}
